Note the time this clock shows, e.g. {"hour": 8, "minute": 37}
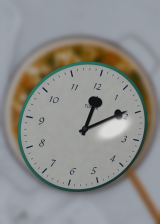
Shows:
{"hour": 12, "minute": 9}
